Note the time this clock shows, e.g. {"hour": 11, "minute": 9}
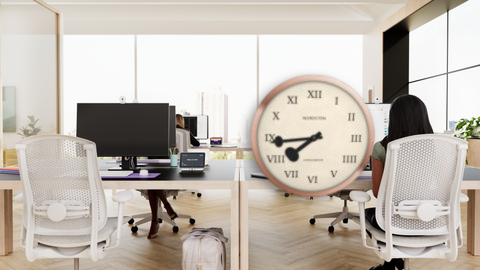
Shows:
{"hour": 7, "minute": 44}
